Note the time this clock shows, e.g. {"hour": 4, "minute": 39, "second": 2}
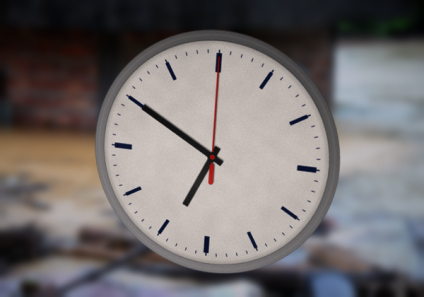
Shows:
{"hour": 6, "minute": 50, "second": 0}
